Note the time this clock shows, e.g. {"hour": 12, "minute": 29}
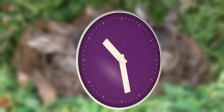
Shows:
{"hour": 10, "minute": 28}
